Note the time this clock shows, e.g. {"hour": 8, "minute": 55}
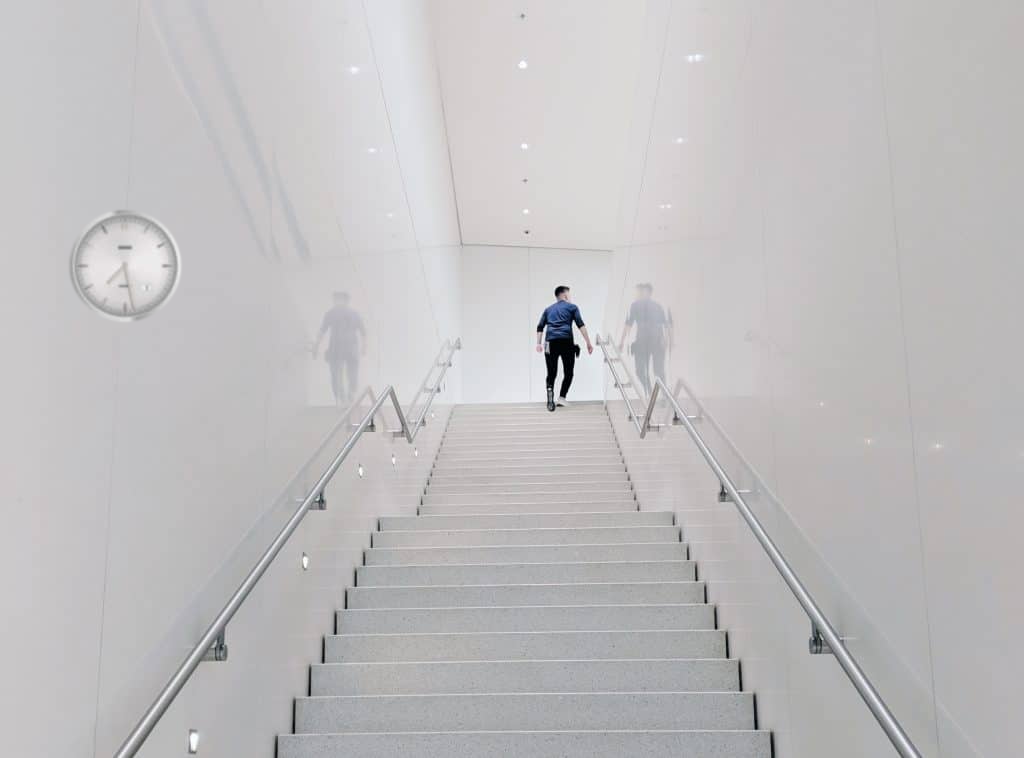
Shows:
{"hour": 7, "minute": 28}
